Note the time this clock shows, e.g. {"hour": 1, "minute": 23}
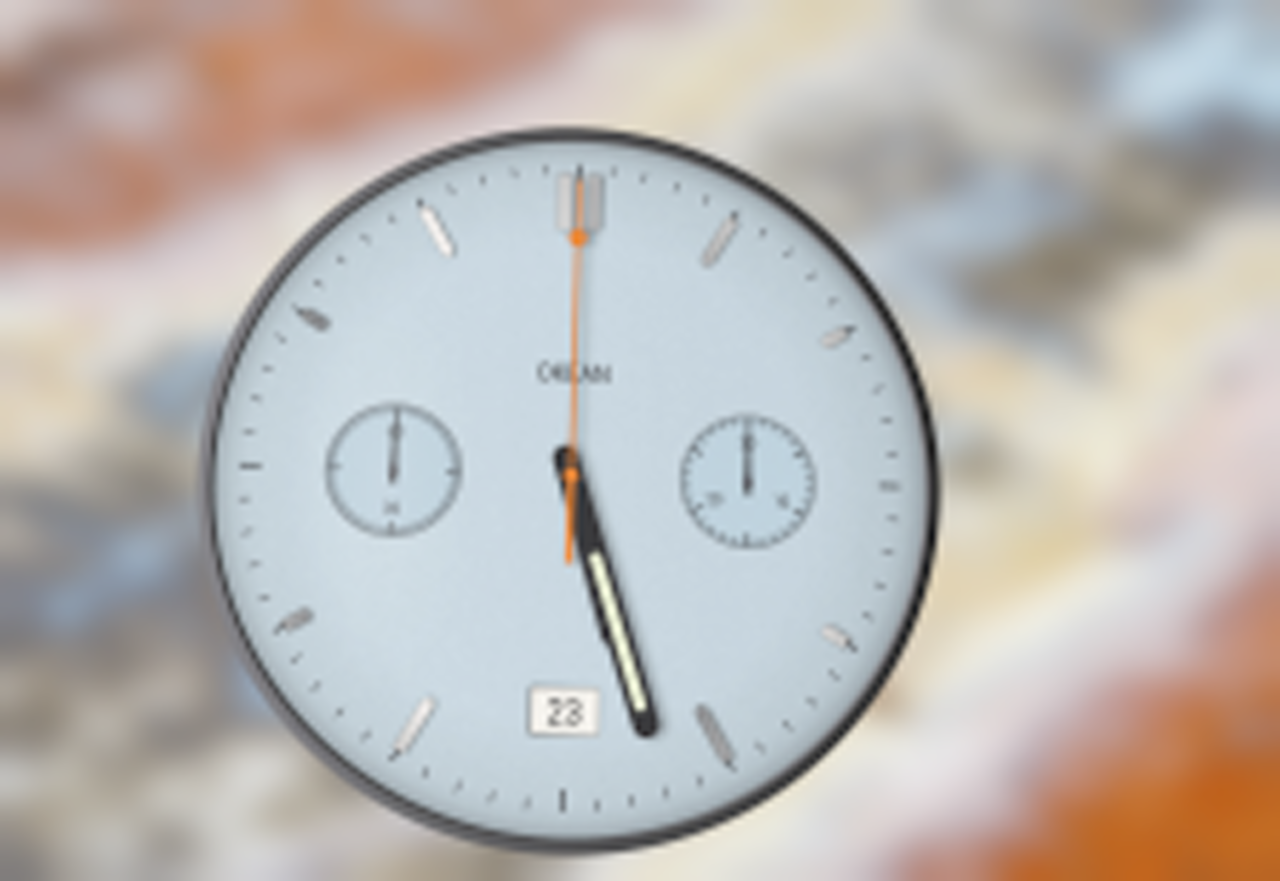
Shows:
{"hour": 5, "minute": 27}
